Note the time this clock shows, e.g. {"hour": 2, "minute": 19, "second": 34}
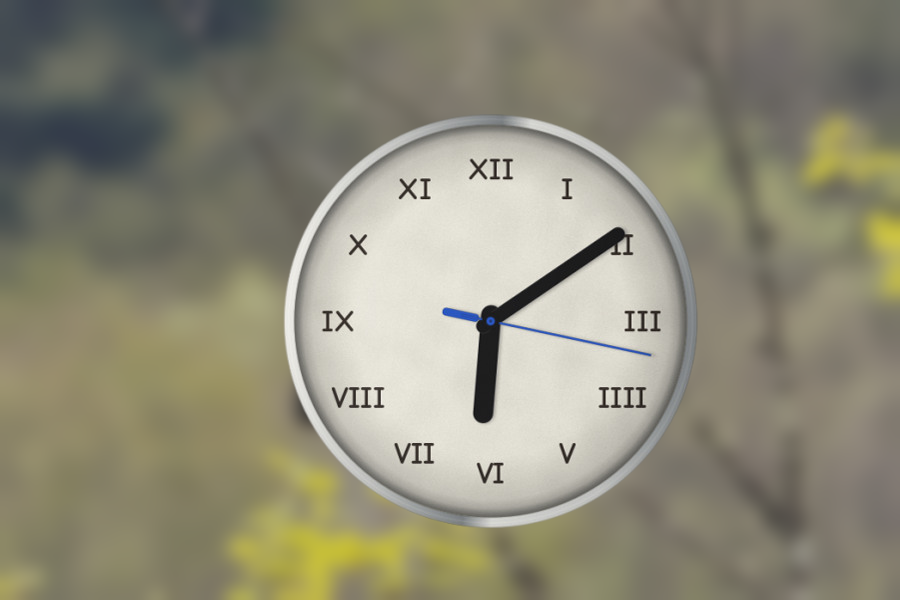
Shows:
{"hour": 6, "minute": 9, "second": 17}
